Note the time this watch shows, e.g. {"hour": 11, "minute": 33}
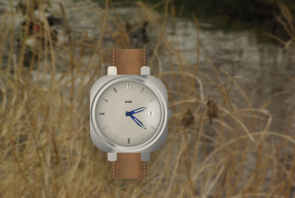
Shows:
{"hour": 2, "minute": 22}
